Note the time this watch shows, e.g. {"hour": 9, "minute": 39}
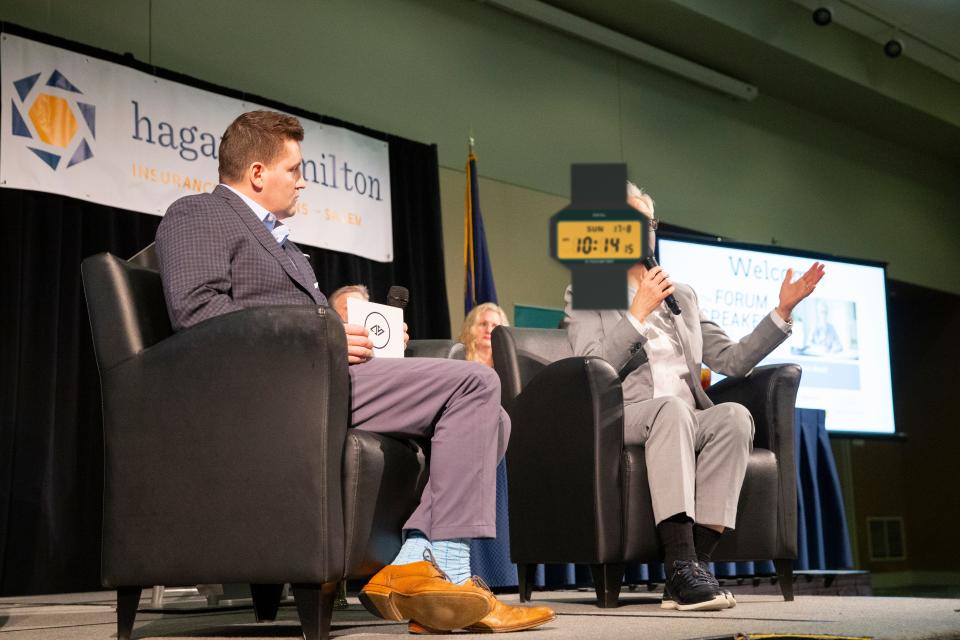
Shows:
{"hour": 10, "minute": 14}
